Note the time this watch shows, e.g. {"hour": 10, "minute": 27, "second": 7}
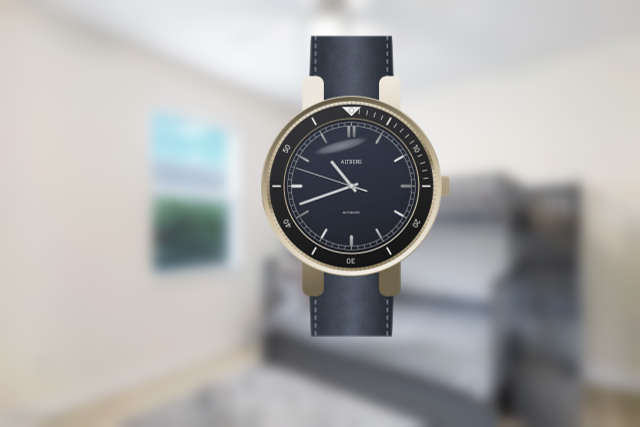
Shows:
{"hour": 10, "minute": 41, "second": 48}
